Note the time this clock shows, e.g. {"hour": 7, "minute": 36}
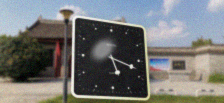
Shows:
{"hour": 5, "minute": 18}
